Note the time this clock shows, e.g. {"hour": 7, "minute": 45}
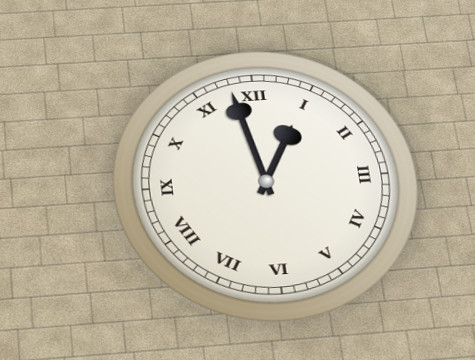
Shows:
{"hour": 12, "minute": 58}
